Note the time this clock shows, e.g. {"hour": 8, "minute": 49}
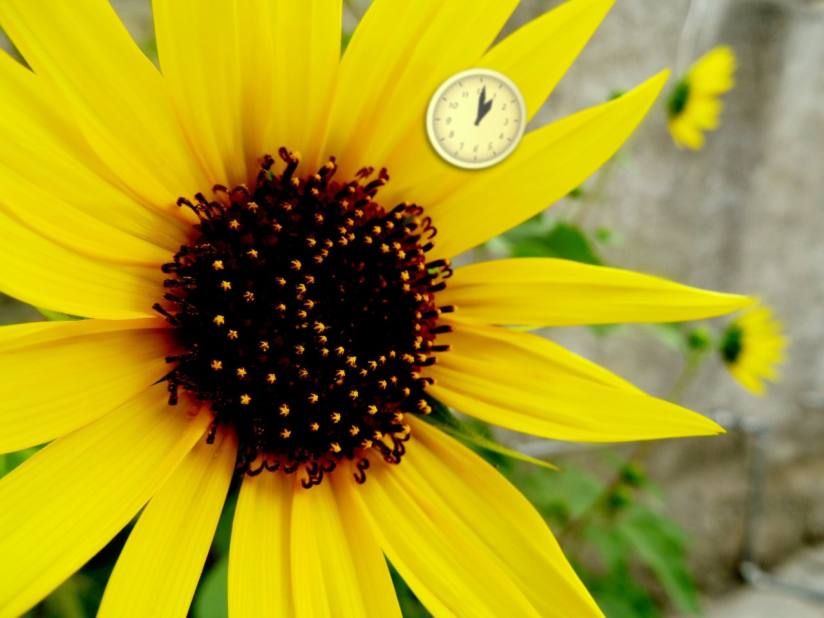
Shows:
{"hour": 1, "minute": 1}
